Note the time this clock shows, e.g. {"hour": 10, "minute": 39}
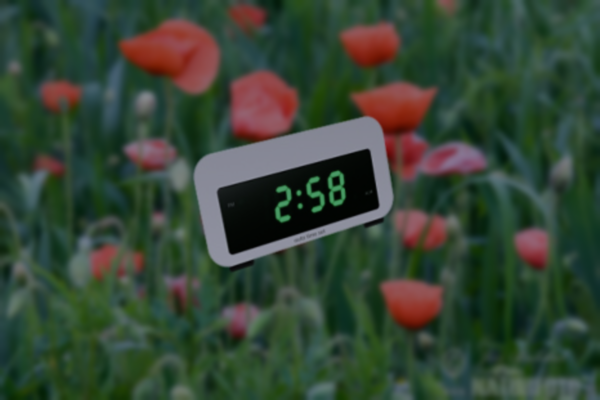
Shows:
{"hour": 2, "minute": 58}
